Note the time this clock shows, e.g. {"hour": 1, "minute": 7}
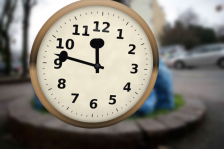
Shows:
{"hour": 11, "minute": 47}
